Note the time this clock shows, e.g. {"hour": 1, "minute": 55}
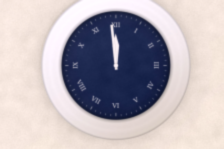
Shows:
{"hour": 11, "minute": 59}
